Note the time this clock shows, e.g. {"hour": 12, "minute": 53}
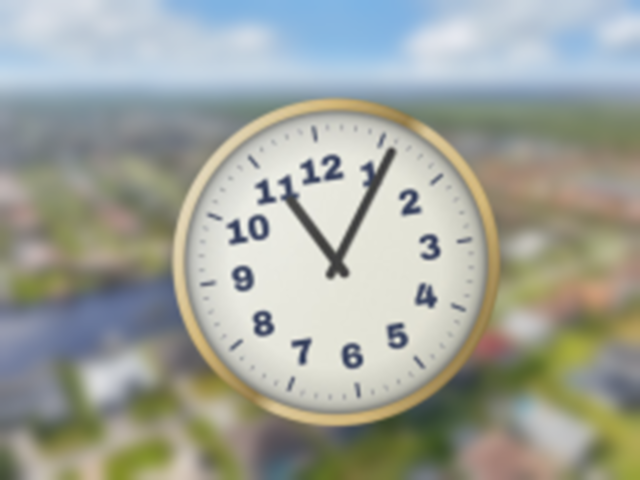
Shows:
{"hour": 11, "minute": 6}
